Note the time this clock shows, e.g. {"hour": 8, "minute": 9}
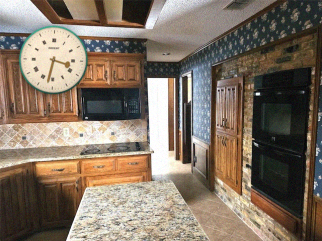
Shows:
{"hour": 3, "minute": 32}
